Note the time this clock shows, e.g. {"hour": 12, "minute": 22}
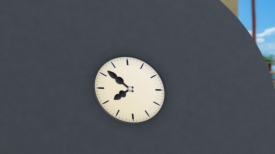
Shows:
{"hour": 7, "minute": 52}
